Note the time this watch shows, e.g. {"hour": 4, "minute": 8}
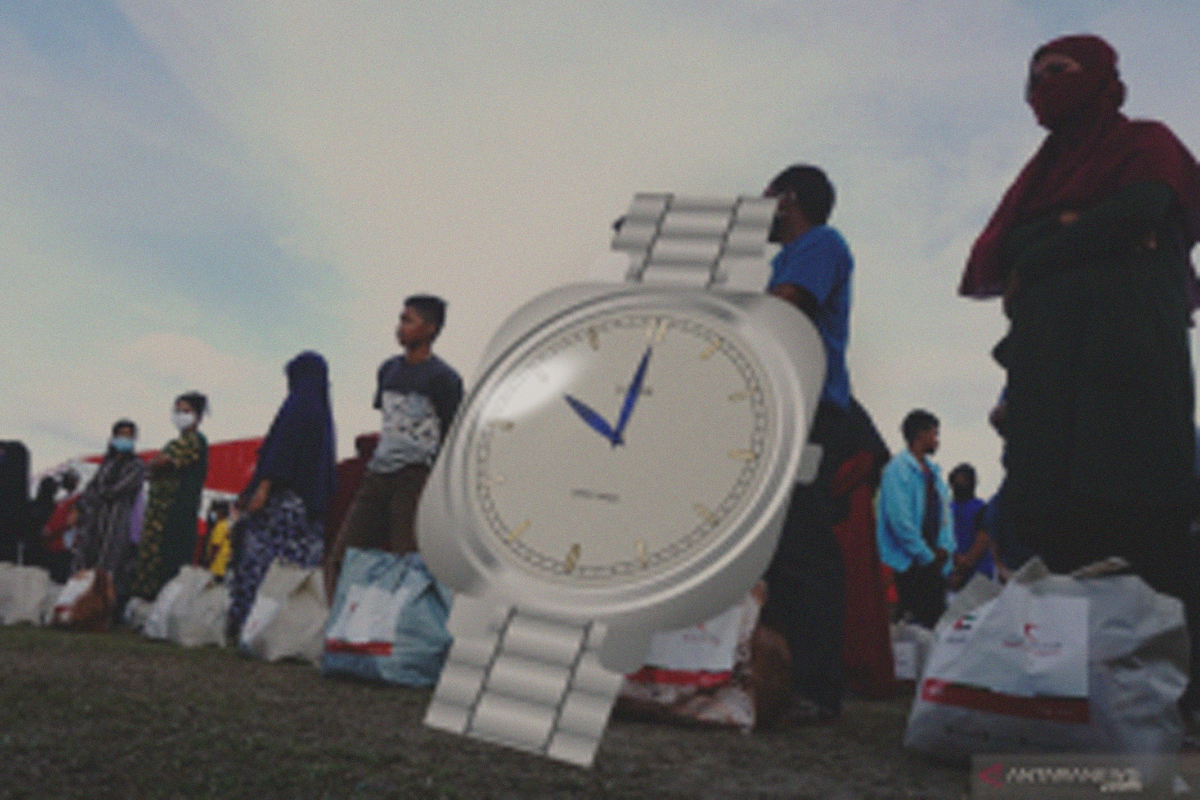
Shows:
{"hour": 10, "minute": 0}
